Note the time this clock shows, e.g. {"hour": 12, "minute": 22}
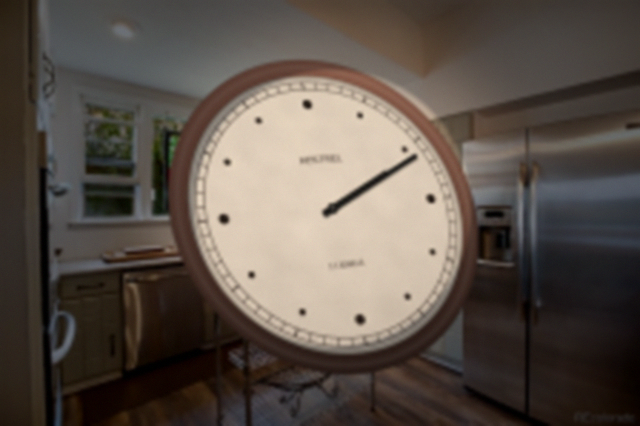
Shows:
{"hour": 2, "minute": 11}
